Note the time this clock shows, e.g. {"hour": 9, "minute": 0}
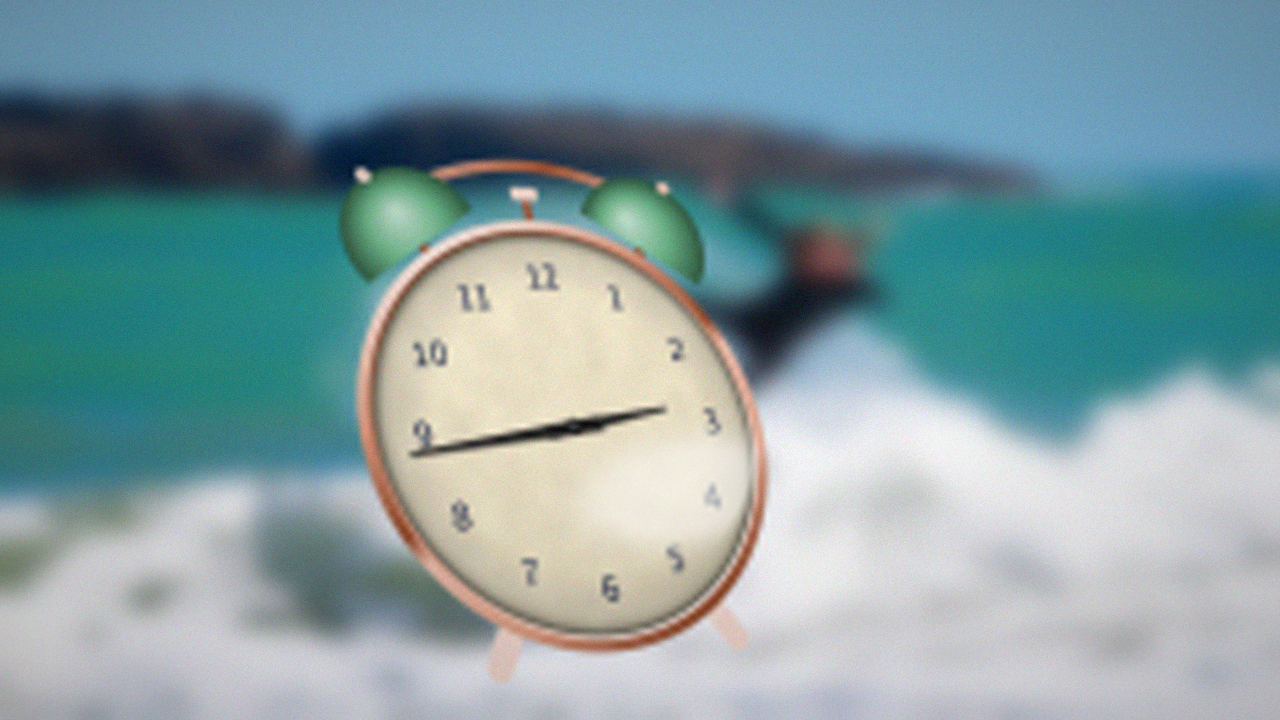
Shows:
{"hour": 2, "minute": 44}
